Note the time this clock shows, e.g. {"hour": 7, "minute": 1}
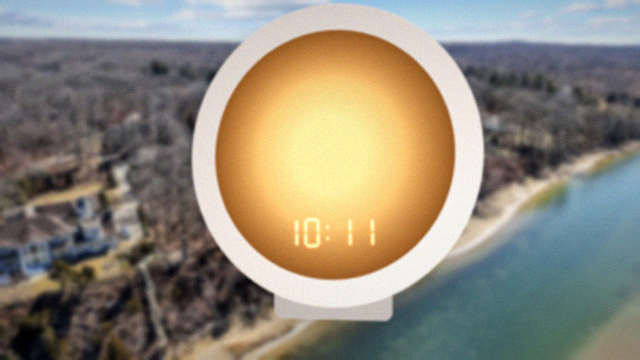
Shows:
{"hour": 10, "minute": 11}
